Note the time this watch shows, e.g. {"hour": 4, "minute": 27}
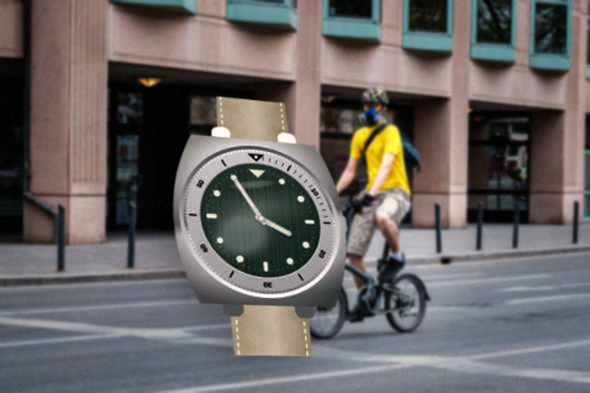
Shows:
{"hour": 3, "minute": 55}
